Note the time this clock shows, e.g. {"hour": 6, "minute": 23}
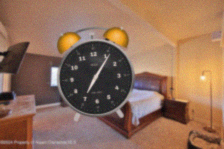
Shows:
{"hour": 7, "minute": 6}
